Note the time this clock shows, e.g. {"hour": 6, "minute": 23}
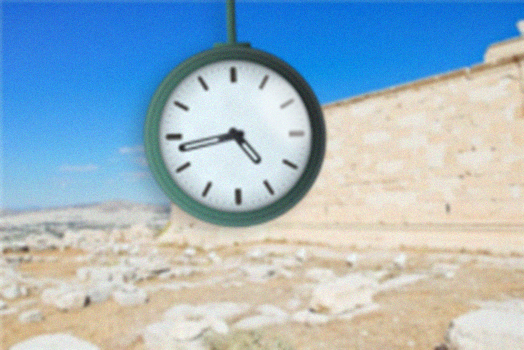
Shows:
{"hour": 4, "minute": 43}
